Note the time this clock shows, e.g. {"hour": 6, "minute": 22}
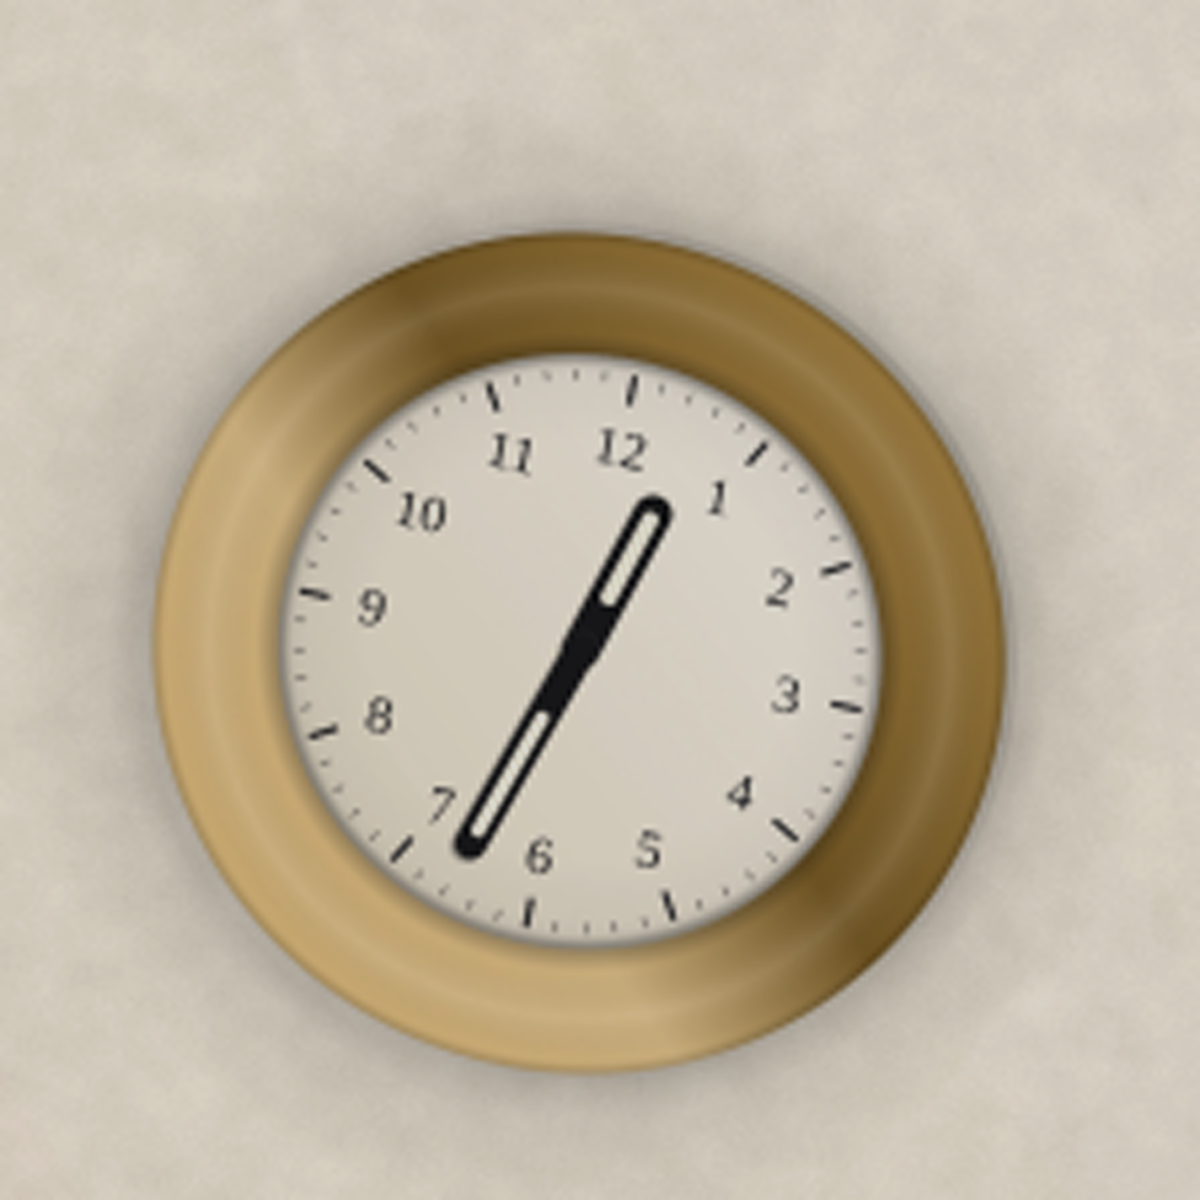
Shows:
{"hour": 12, "minute": 33}
